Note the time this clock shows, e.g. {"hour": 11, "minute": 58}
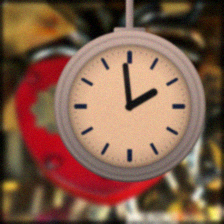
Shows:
{"hour": 1, "minute": 59}
